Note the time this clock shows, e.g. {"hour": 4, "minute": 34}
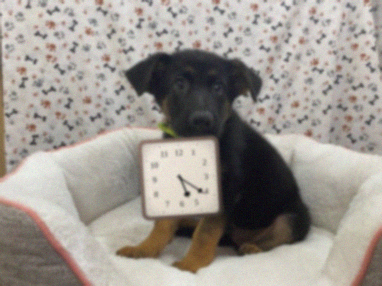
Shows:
{"hour": 5, "minute": 21}
